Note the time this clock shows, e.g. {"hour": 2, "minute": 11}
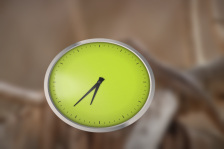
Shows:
{"hour": 6, "minute": 37}
